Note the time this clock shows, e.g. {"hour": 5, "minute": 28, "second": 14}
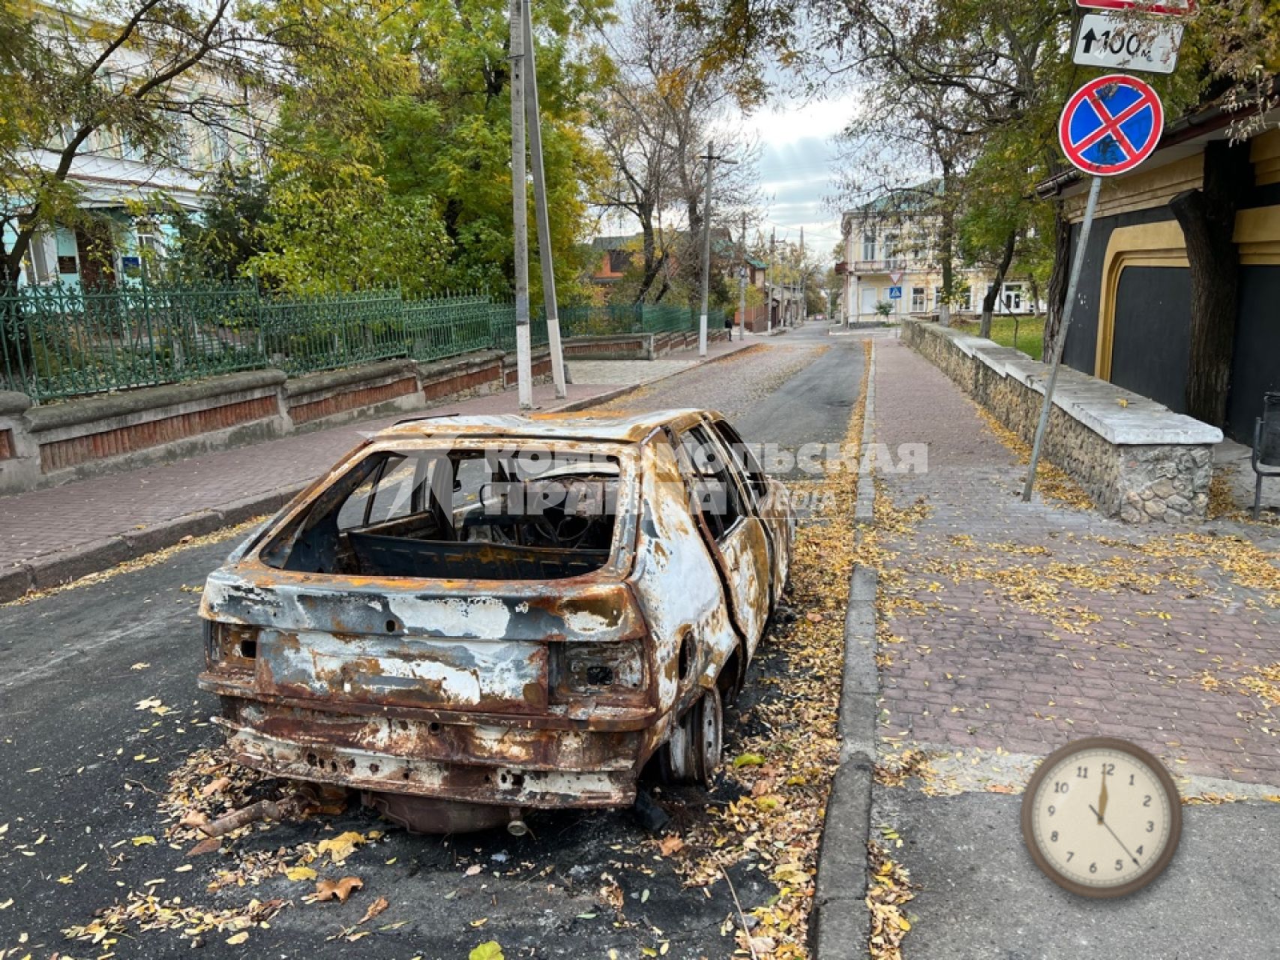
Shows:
{"hour": 11, "minute": 59, "second": 22}
